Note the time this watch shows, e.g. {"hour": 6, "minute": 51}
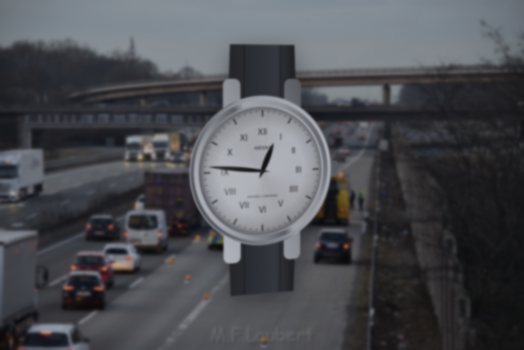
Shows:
{"hour": 12, "minute": 46}
